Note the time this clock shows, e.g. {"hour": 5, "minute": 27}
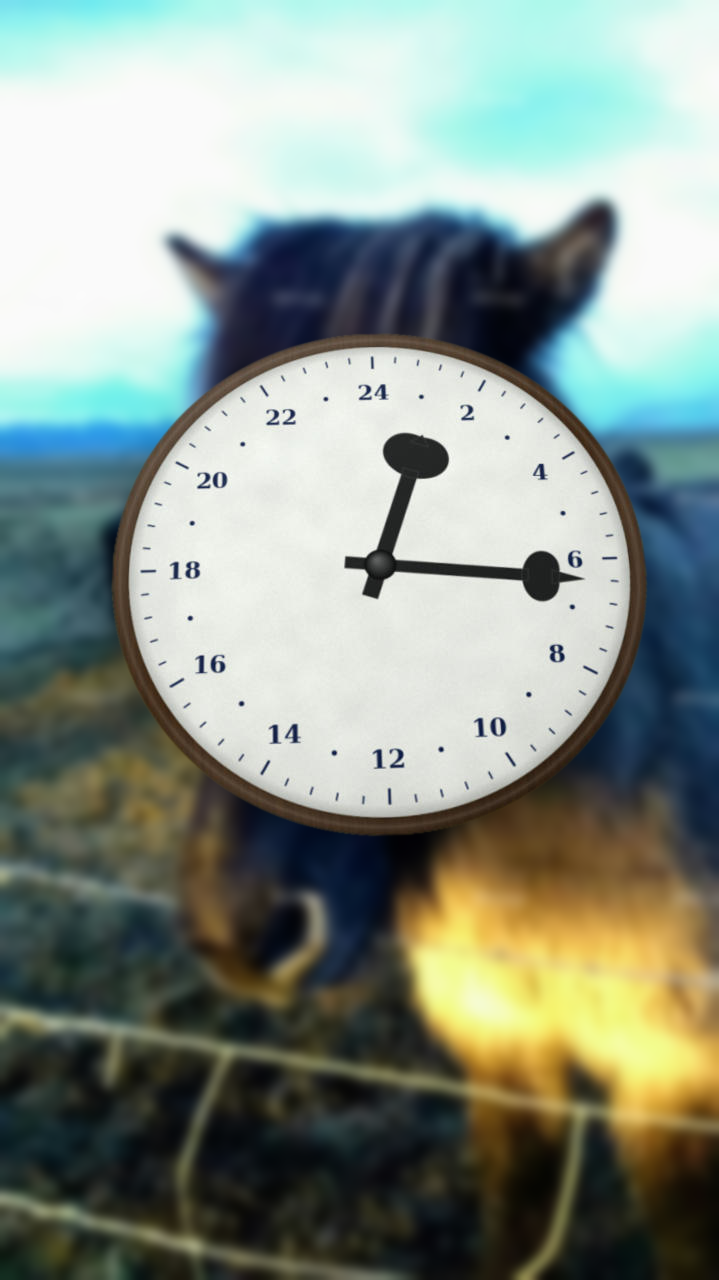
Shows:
{"hour": 1, "minute": 16}
